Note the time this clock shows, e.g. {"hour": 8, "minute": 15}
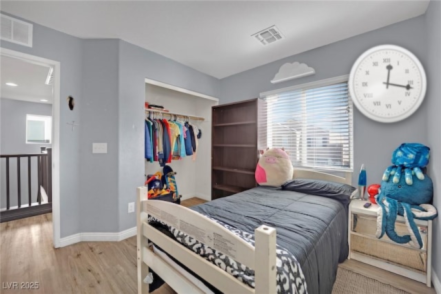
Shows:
{"hour": 12, "minute": 17}
